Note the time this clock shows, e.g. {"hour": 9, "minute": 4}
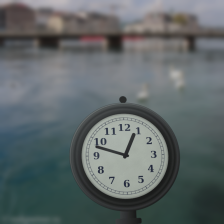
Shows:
{"hour": 12, "minute": 48}
